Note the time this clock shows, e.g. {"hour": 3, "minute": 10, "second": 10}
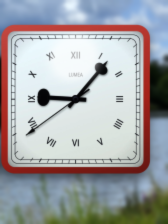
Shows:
{"hour": 9, "minute": 6, "second": 39}
